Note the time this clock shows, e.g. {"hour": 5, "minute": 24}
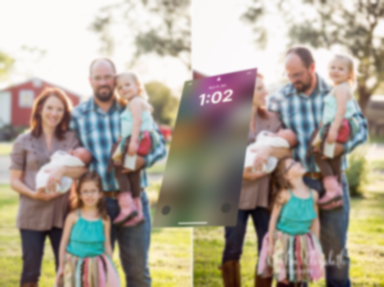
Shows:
{"hour": 1, "minute": 2}
